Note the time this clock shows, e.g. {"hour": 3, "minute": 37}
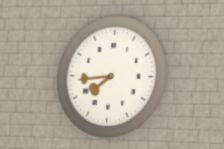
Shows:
{"hour": 7, "minute": 44}
